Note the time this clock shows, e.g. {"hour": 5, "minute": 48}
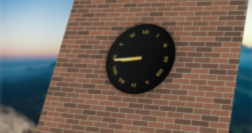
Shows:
{"hour": 8, "minute": 44}
